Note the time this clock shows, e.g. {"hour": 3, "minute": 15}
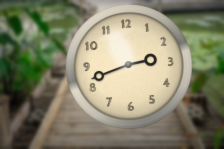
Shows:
{"hour": 2, "minute": 42}
